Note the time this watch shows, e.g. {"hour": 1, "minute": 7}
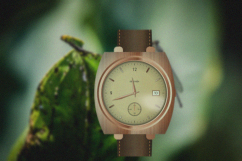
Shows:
{"hour": 11, "minute": 42}
